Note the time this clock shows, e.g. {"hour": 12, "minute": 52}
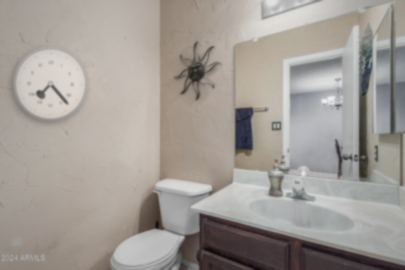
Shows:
{"hour": 7, "minute": 23}
